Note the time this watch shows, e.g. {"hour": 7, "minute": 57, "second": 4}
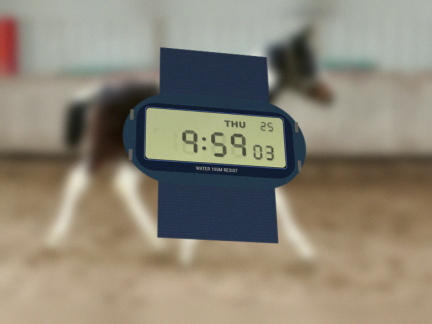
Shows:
{"hour": 9, "minute": 59, "second": 3}
